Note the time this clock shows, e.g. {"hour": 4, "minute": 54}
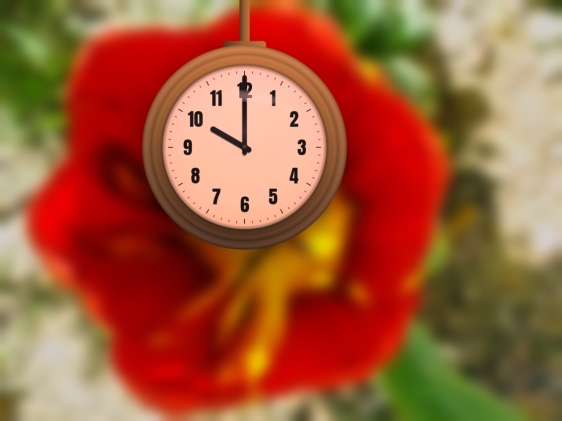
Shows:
{"hour": 10, "minute": 0}
